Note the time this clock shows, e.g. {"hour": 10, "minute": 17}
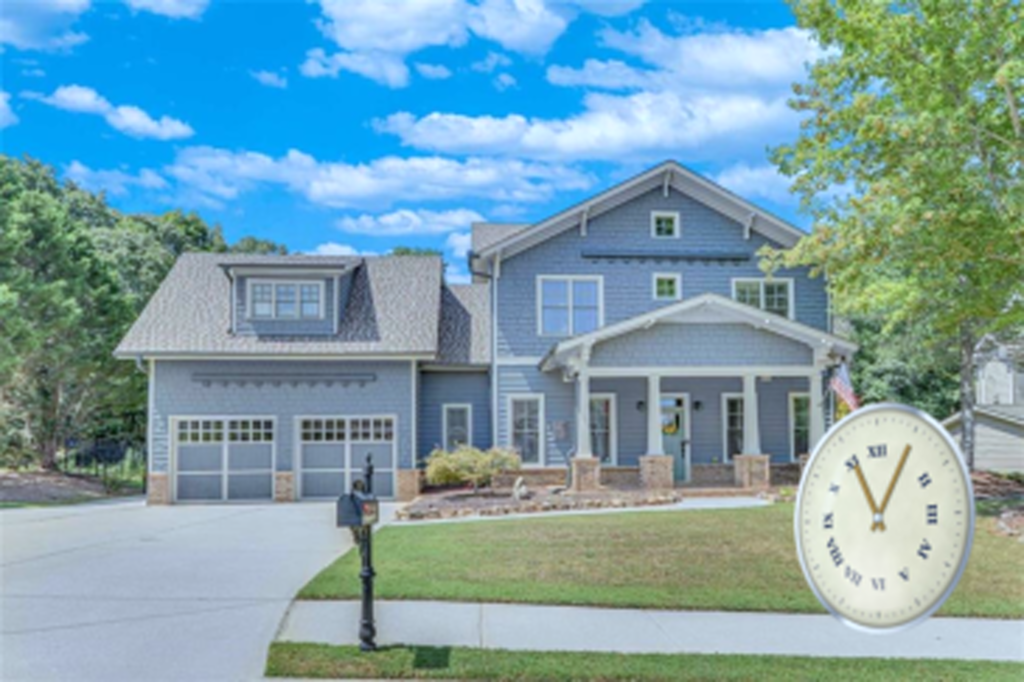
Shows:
{"hour": 11, "minute": 5}
